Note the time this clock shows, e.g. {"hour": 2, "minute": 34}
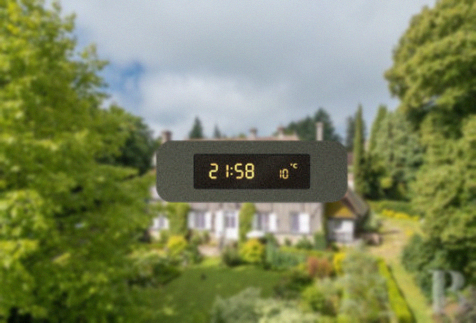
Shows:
{"hour": 21, "minute": 58}
